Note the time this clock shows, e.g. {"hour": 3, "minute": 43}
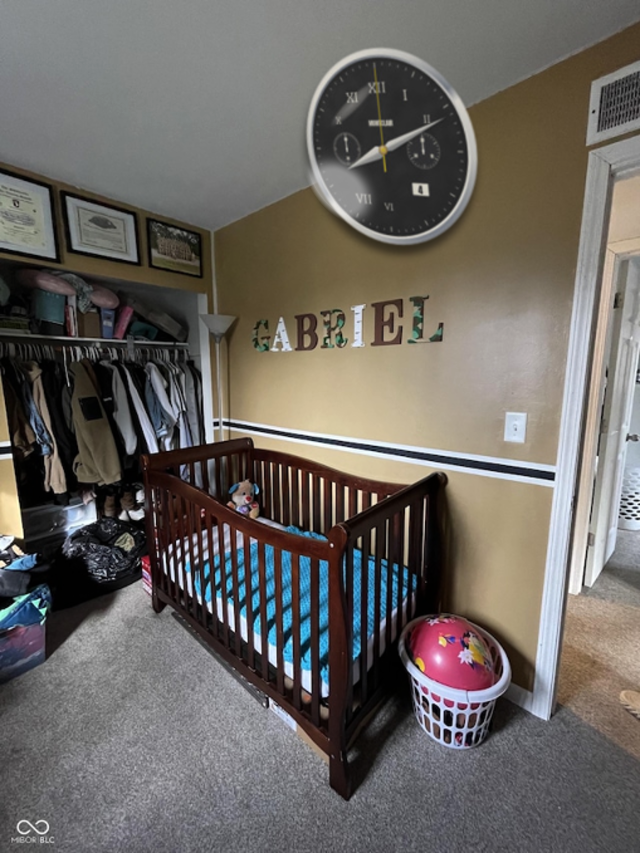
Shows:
{"hour": 8, "minute": 11}
